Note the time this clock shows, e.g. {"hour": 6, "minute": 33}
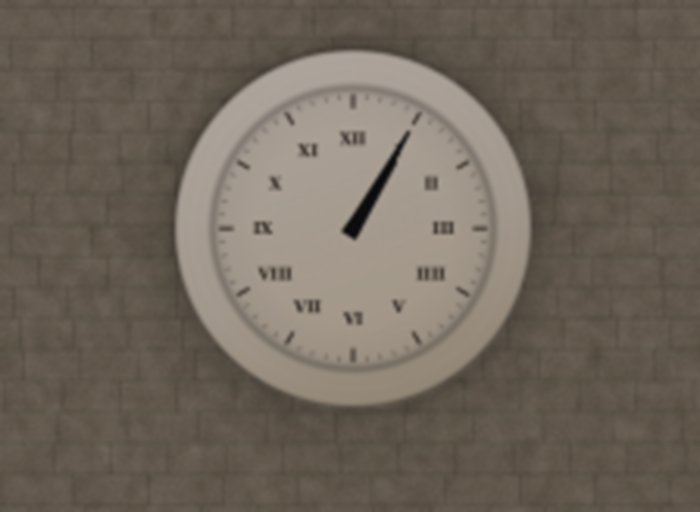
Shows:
{"hour": 1, "minute": 5}
